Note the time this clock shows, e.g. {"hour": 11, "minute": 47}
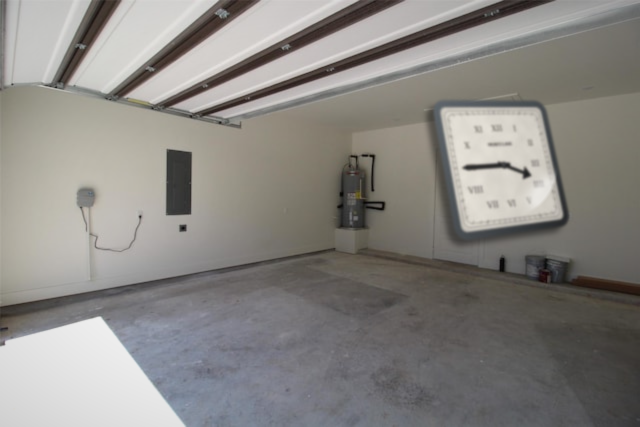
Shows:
{"hour": 3, "minute": 45}
